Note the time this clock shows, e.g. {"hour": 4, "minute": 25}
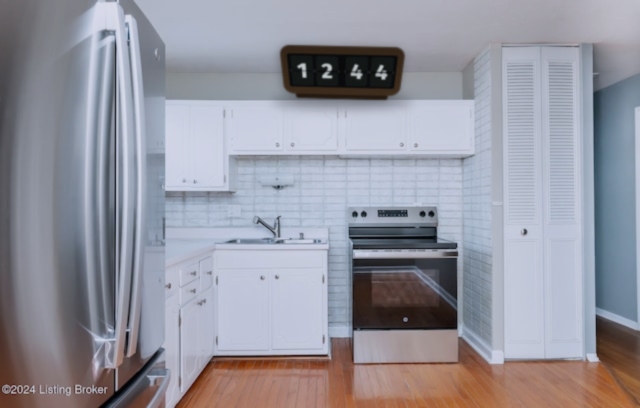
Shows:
{"hour": 12, "minute": 44}
